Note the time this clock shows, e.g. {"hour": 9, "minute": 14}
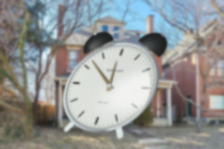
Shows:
{"hour": 11, "minute": 52}
